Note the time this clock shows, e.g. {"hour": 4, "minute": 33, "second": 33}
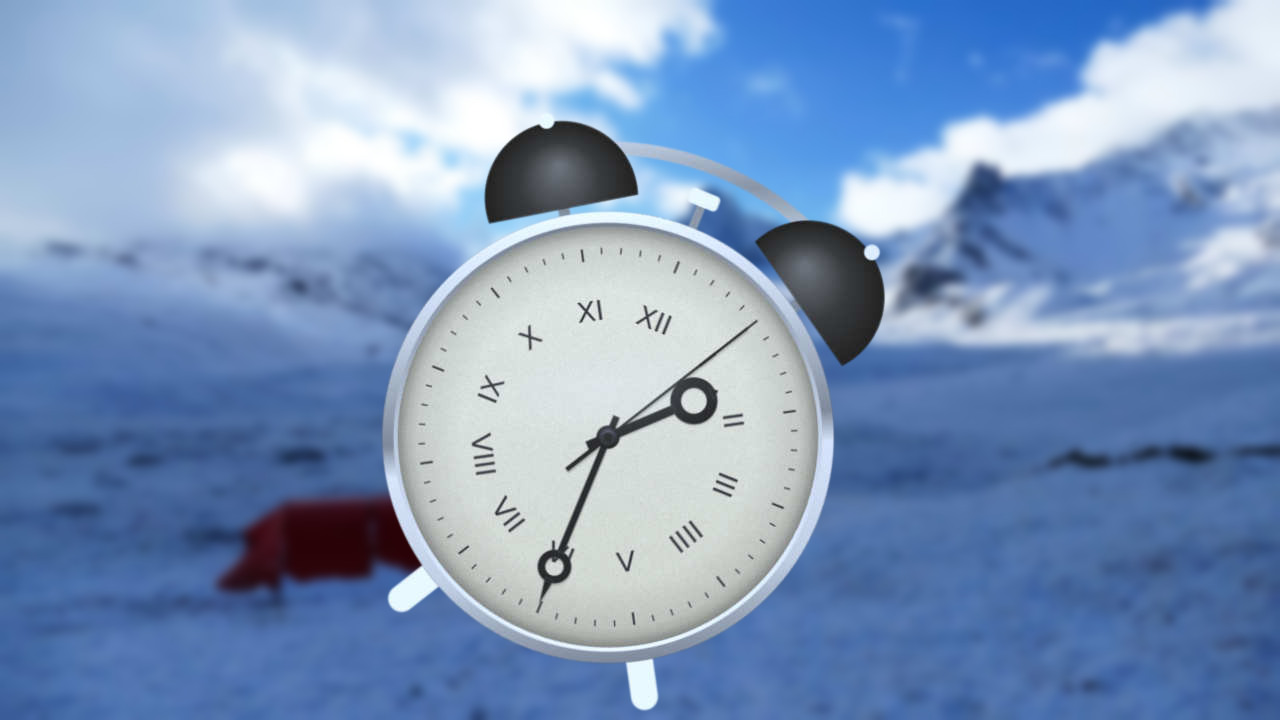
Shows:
{"hour": 1, "minute": 30, "second": 5}
